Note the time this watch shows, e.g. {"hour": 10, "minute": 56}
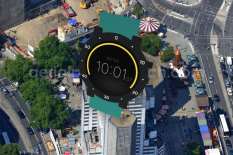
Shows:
{"hour": 10, "minute": 1}
